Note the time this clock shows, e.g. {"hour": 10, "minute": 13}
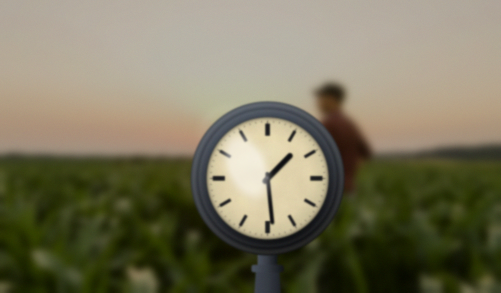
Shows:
{"hour": 1, "minute": 29}
